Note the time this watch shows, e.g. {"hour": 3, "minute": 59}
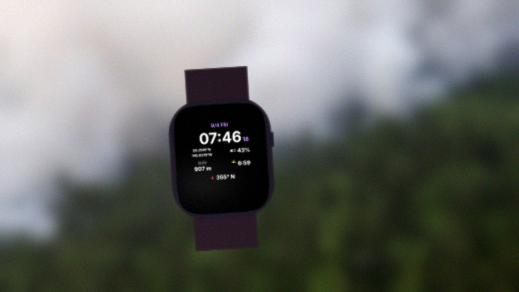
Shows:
{"hour": 7, "minute": 46}
